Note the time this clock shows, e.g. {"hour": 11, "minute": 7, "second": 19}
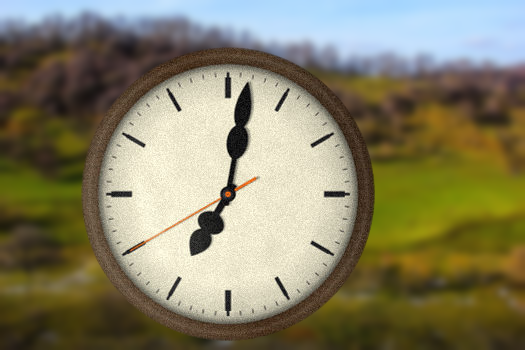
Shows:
{"hour": 7, "minute": 1, "second": 40}
